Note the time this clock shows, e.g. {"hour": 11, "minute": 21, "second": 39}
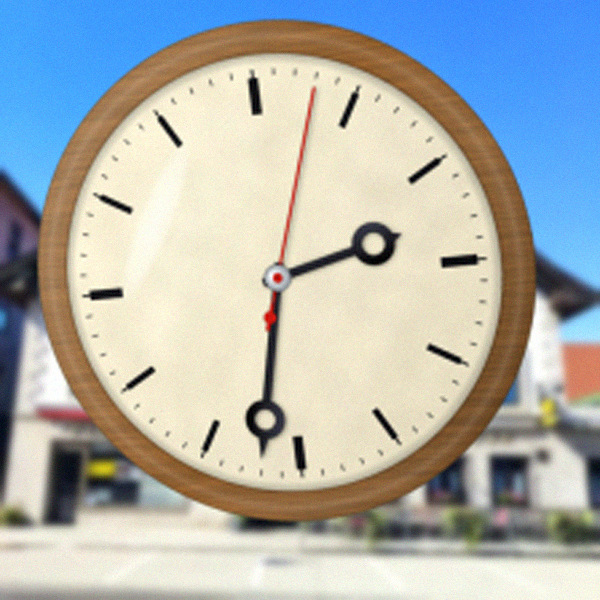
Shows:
{"hour": 2, "minute": 32, "second": 3}
